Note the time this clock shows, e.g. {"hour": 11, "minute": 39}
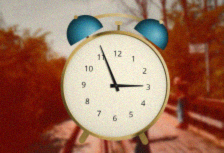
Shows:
{"hour": 2, "minute": 56}
